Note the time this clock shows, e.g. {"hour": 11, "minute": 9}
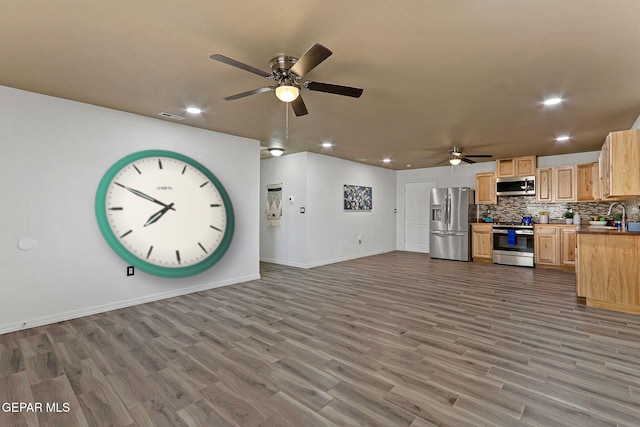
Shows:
{"hour": 7, "minute": 50}
